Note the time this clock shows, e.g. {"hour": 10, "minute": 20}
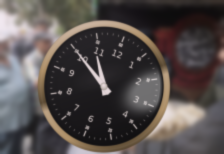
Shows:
{"hour": 10, "minute": 50}
